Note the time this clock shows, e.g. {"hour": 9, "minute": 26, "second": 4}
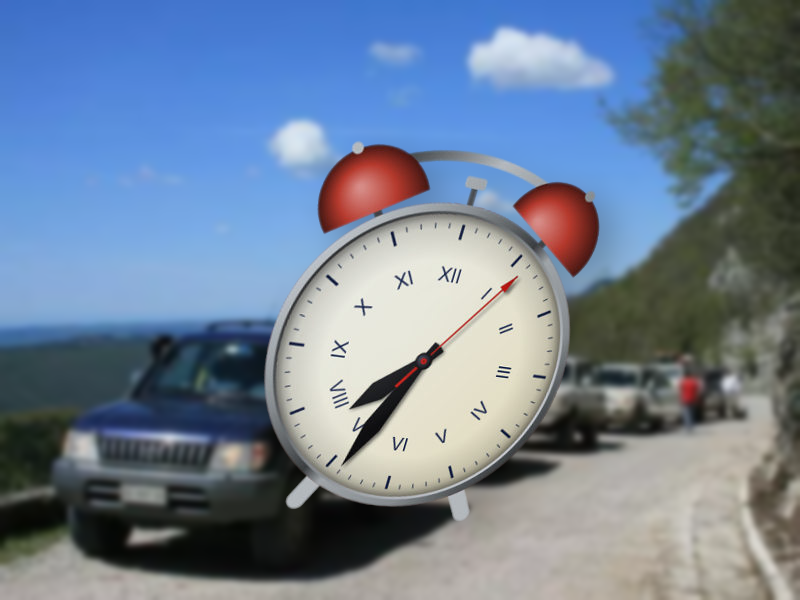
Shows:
{"hour": 7, "minute": 34, "second": 6}
